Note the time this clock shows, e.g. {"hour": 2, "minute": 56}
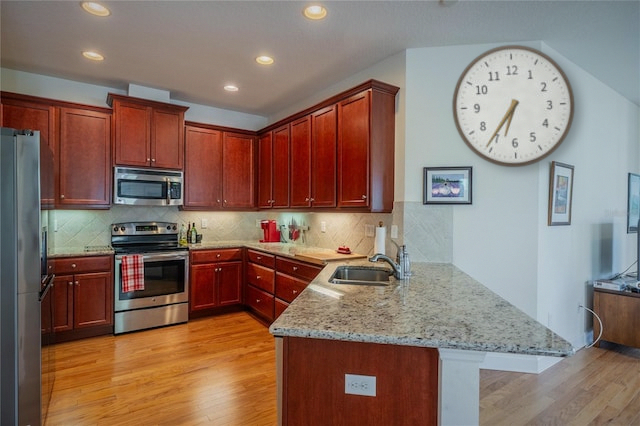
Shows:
{"hour": 6, "minute": 36}
